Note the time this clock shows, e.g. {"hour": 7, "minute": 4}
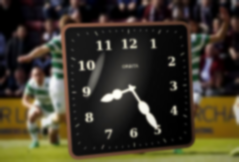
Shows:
{"hour": 8, "minute": 25}
